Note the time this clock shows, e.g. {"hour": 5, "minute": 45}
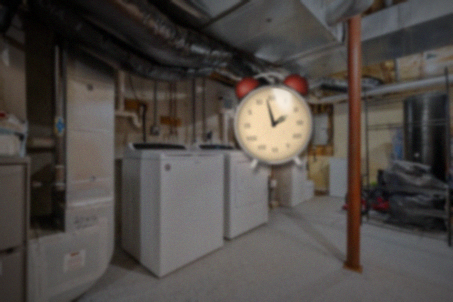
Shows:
{"hour": 1, "minute": 58}
